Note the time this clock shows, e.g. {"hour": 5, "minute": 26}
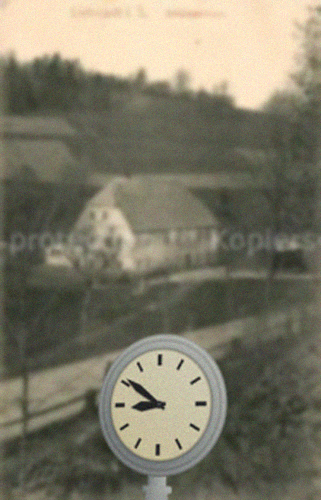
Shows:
{"hour": 8, "minute": 51}
